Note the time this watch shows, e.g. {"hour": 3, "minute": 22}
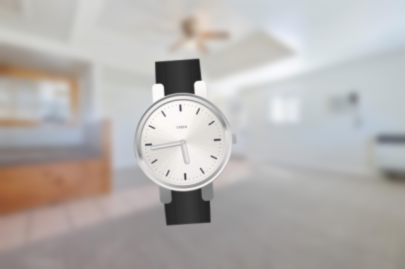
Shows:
{"hour": 5, "minute": 44}
